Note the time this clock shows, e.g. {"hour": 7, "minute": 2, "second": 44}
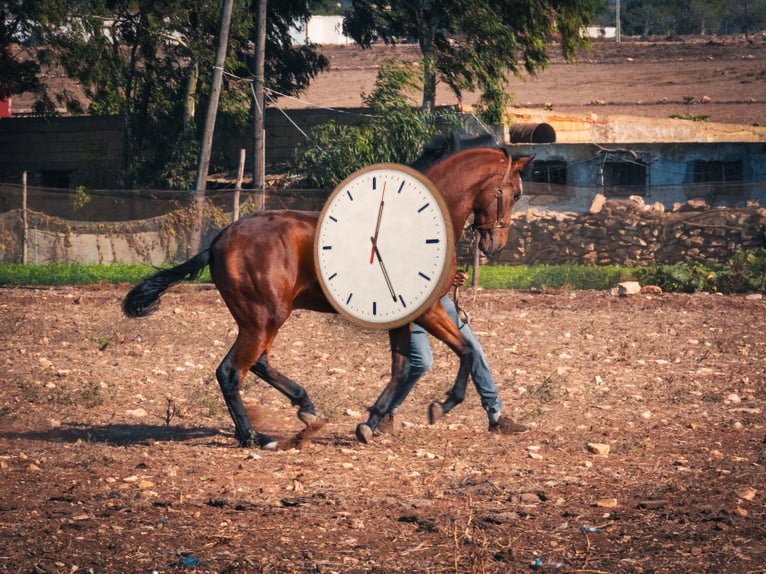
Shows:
{"hour": 12, "minute": 26, "second": 2}
